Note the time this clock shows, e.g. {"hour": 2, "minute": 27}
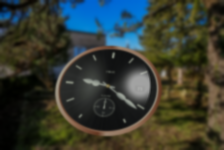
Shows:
{"hour": 9, "minute": 21}
